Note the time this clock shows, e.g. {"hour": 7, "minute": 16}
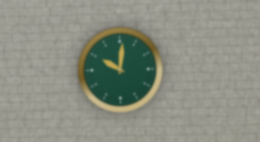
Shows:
{"hour": 10, "minute": 1}
